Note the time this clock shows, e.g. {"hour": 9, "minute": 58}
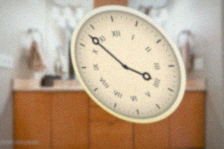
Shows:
{"hour": 3, "minute": 53}
